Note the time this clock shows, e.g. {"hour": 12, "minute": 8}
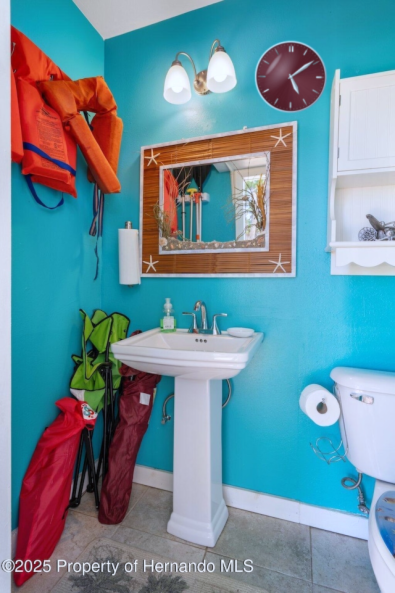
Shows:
{"hour": 5, "minute": 9}
